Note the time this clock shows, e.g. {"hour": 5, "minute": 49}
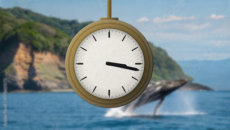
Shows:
{"hour": 3, "minute": 17}
